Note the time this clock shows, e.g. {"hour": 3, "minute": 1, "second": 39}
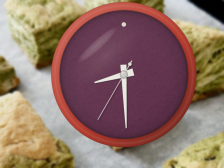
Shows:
{"hour": 8, "minute": 29, "second": 35}
